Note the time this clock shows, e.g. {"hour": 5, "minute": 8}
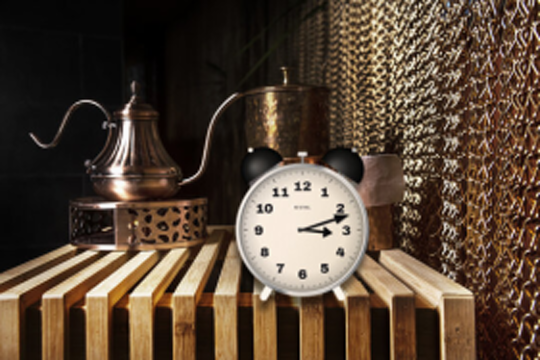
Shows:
{"hour": 3, "minute": 12}
